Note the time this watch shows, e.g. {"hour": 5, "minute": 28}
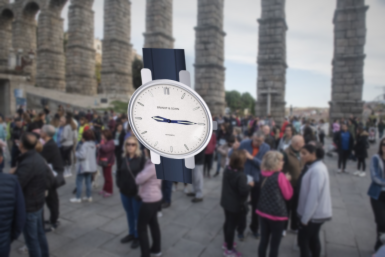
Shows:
{"hour": 9, "minute": 15}
